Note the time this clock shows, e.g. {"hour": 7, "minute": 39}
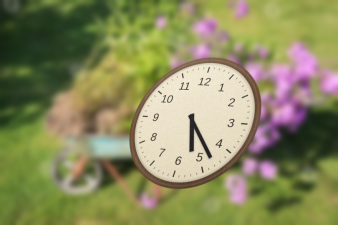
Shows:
{"hour": 5, "minute": 23}
